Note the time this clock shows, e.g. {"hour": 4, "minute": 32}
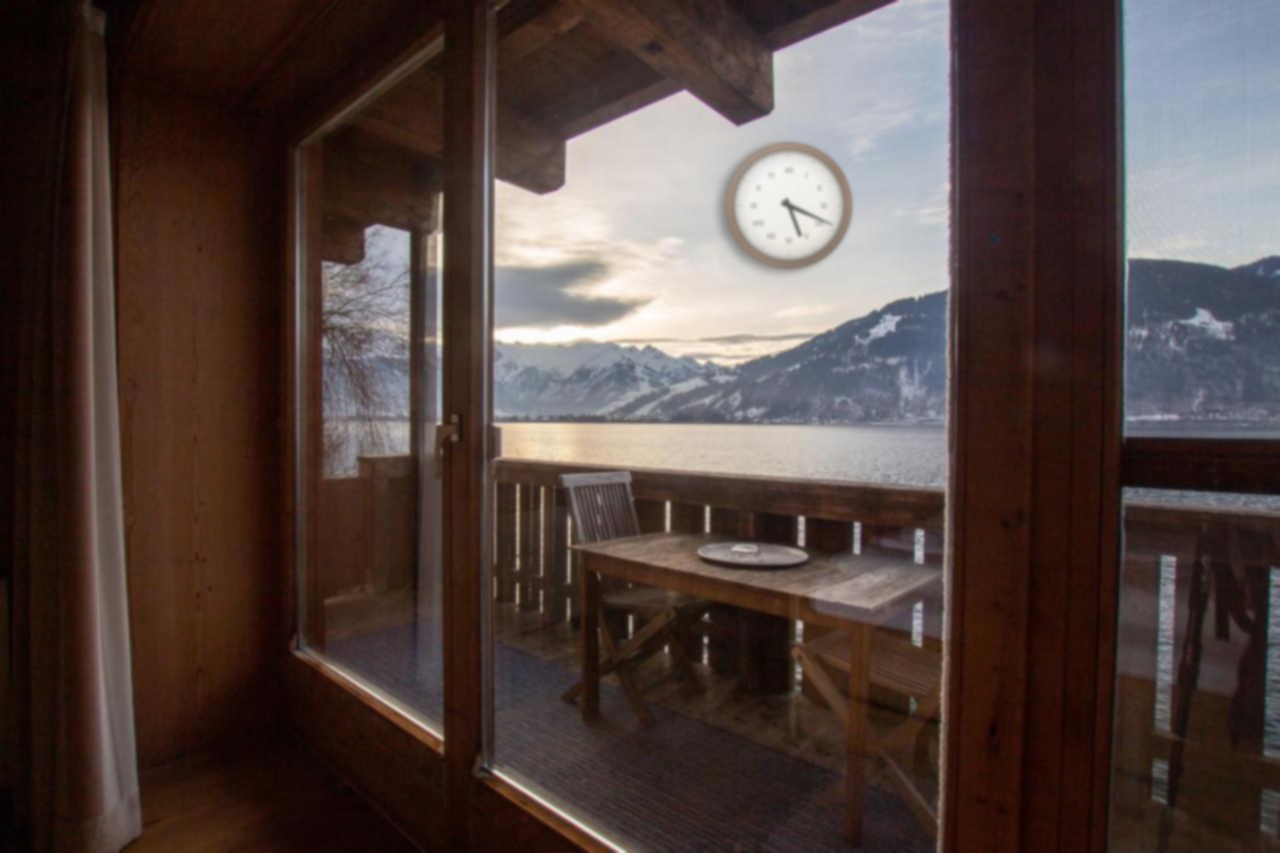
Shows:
{"hour": 5, "minute": 19}
